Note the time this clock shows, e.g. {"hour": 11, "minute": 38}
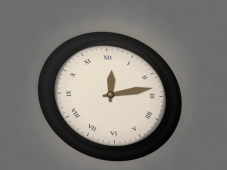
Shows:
{"hour": 12, "minute": 13}
